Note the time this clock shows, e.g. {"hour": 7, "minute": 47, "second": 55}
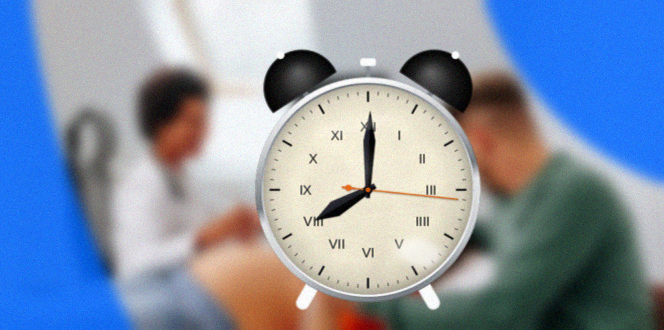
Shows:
{"hour": 8, "minute": 0, "second": 16}
